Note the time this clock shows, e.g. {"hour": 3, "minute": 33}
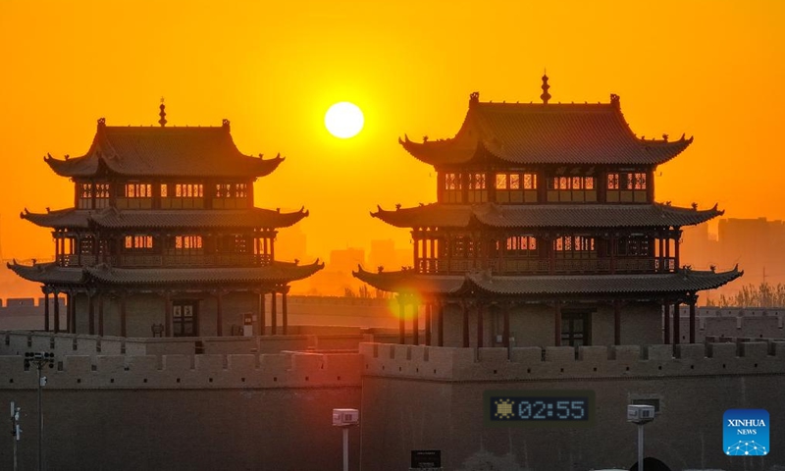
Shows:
{"hour": 2, "minute": 55}
